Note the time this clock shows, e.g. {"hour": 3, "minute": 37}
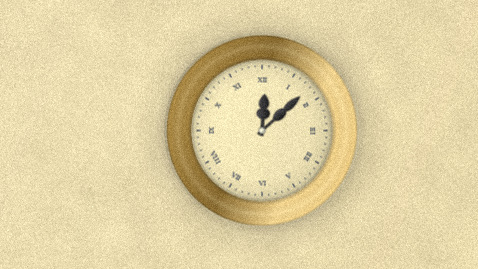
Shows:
{"hour": 12, "minute": 8}
